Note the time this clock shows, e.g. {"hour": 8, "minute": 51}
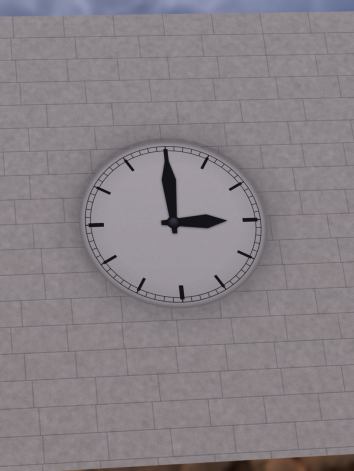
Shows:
{"hour": 3, "minute": 0}
